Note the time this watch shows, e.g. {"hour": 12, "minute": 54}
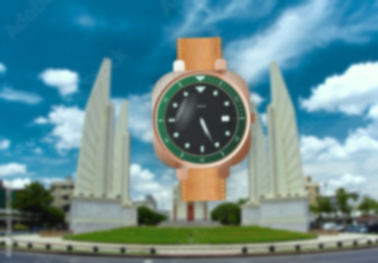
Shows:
{"hour": 5, "minute": 26}
